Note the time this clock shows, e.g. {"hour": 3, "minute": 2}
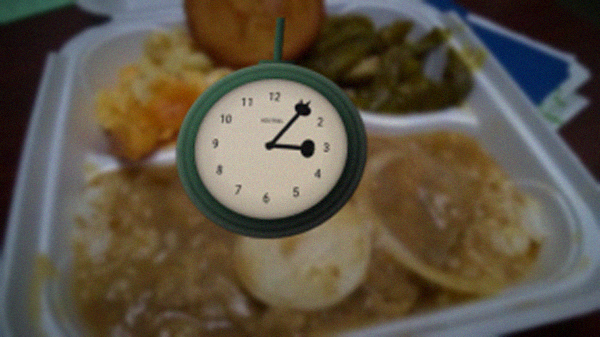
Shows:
{"hour": 3, "minute": 6}
